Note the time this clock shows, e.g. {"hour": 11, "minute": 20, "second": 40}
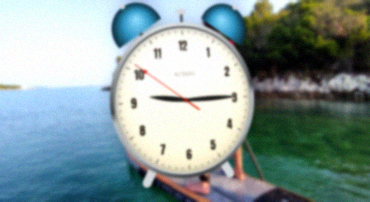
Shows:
{"hour": 9, "minute": 14, "second": 51}
